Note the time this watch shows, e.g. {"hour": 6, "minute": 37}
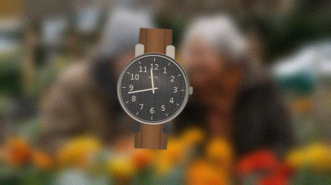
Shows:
{"hour": 11, "minute": 43}
